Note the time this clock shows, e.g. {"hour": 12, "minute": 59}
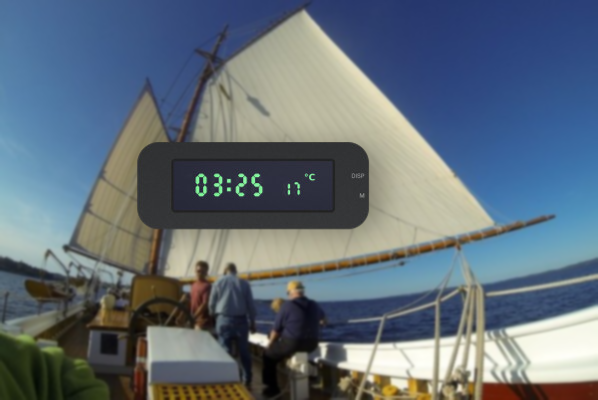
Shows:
{"hour": 3, "minute": 25}
